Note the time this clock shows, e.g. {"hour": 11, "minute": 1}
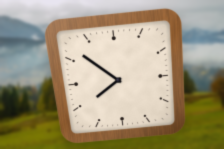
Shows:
{"hour": 7, "minute": 52}
